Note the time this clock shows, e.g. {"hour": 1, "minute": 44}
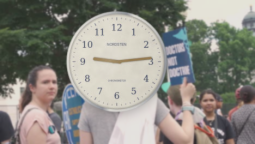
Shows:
{"hour": 9, "minute": 14}
